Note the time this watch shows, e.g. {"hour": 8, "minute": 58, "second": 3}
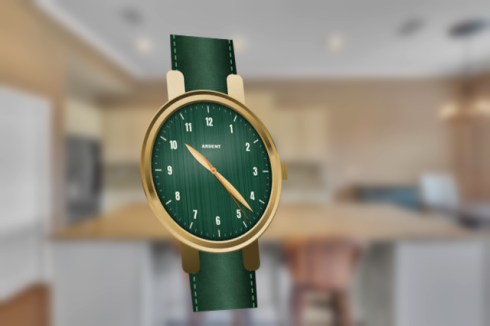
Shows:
{"hour": 10, "minute": 22, "second": 24}
